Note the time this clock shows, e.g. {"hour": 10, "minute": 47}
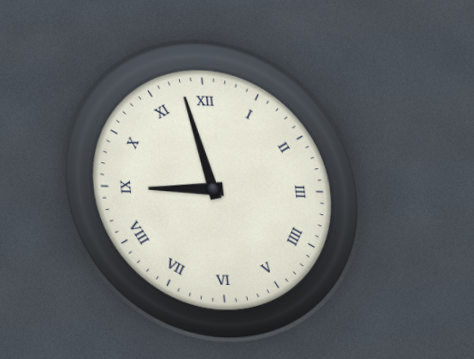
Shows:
{"hour": 8, "minute": 58}
